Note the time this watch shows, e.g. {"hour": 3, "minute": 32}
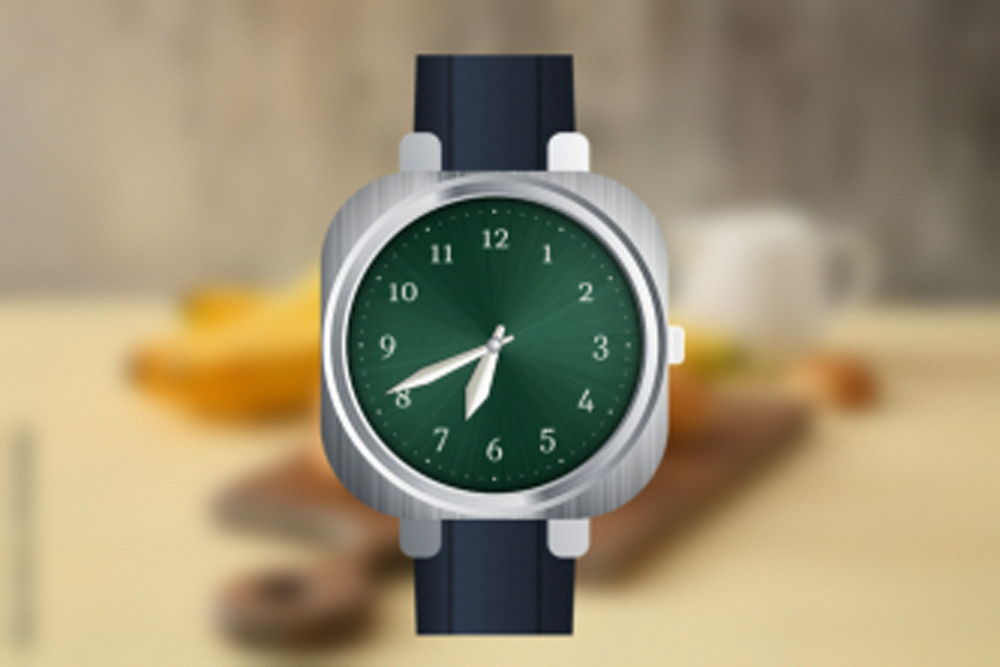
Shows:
{"hour": 6, "minute": 41}
